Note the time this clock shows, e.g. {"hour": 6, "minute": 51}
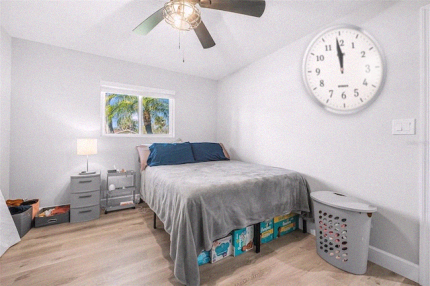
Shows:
{"hour": 11, "minute": 59}
